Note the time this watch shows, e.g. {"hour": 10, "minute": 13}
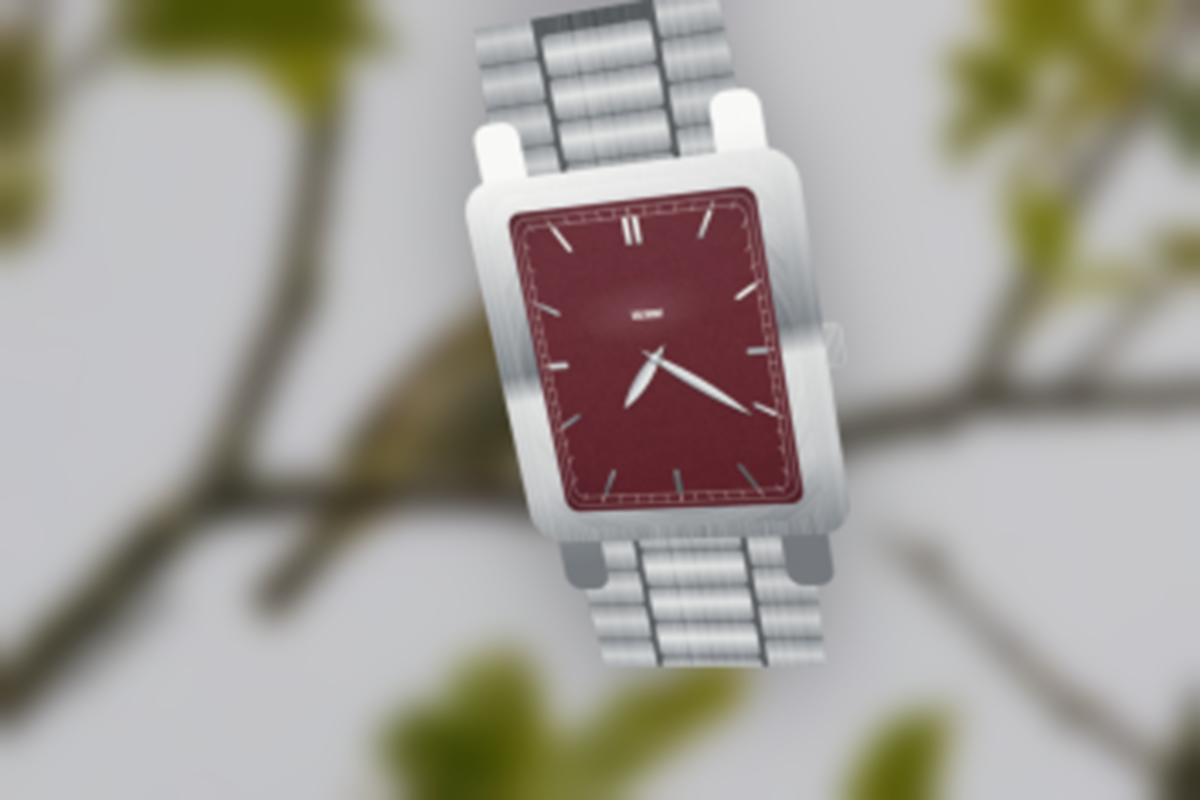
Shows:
{"hour": 7, "minute": 21}
